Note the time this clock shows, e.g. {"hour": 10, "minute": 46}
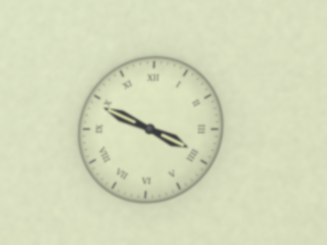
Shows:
{"hour": 3, "minute": 49}
